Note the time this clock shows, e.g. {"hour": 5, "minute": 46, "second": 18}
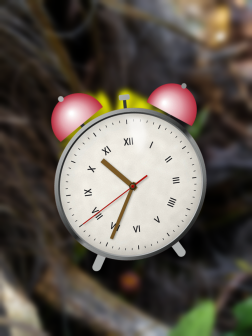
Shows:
{"hour": 10, "minute": 34, "second": 40}
